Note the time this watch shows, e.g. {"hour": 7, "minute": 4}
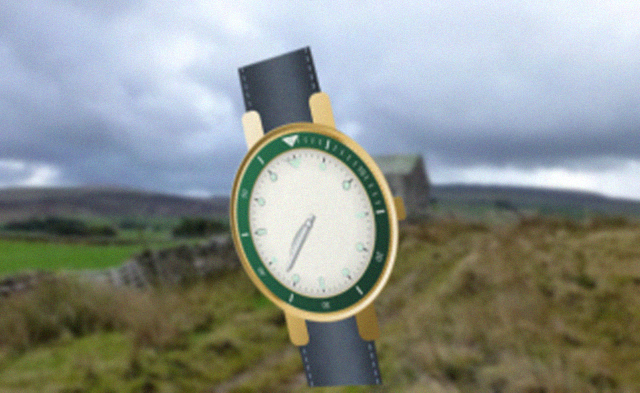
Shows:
{"hour": 7, "minute": 37}
